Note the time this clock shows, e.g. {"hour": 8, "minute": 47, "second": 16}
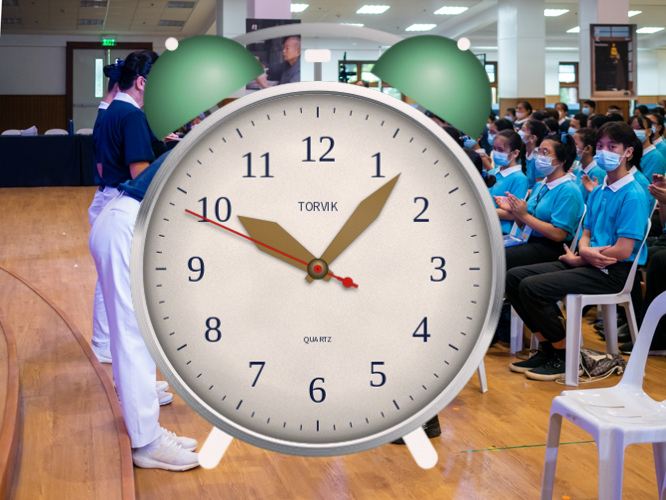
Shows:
{"hour": 10, "minute": 6, "second": 49}
